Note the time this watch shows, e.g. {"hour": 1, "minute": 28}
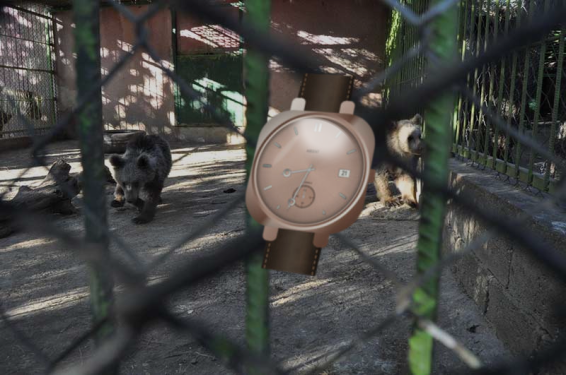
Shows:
{"hour": 8, "minute": 33}
